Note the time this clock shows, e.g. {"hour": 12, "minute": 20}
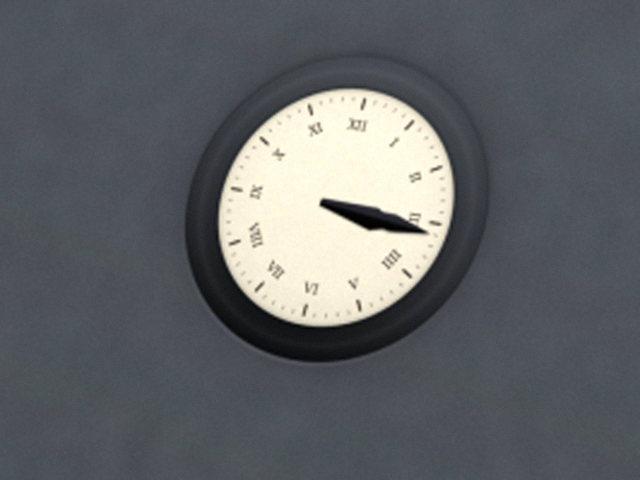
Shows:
{"hour": 3, "minute": 16}
